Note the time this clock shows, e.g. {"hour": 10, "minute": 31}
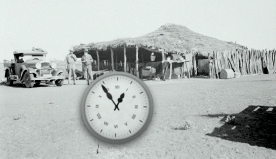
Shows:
{"hour": 12, "minute": 54}
